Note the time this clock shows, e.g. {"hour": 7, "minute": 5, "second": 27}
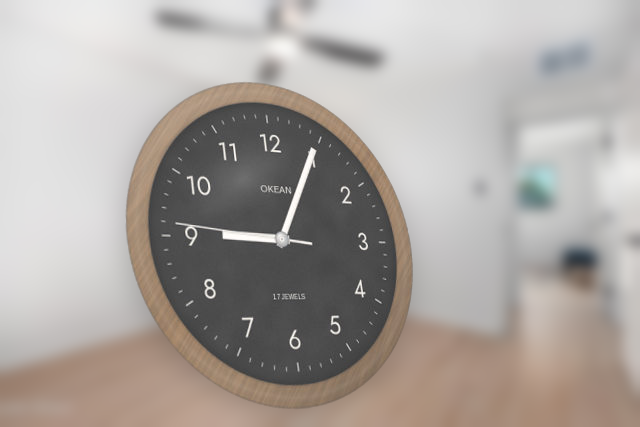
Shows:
{"hour": 9, "minute": 4, "second": 46}
